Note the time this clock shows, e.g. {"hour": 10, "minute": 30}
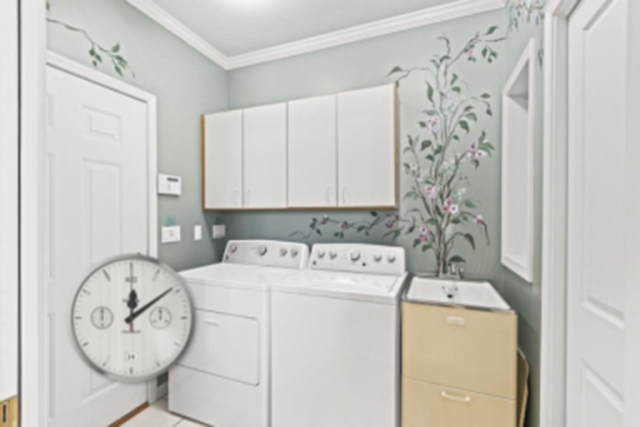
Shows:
{"hour": 12, "minute": 9}
